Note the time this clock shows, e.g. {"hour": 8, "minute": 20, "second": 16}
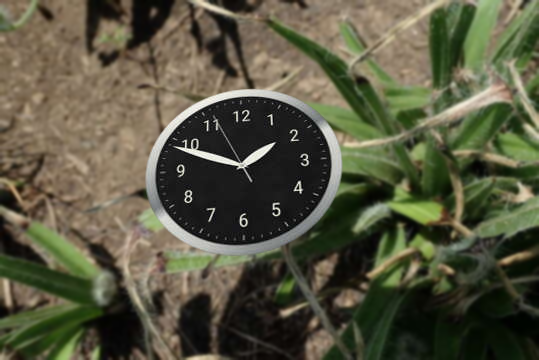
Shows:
{"hour": 1, "minute": 48, "second": 56}
